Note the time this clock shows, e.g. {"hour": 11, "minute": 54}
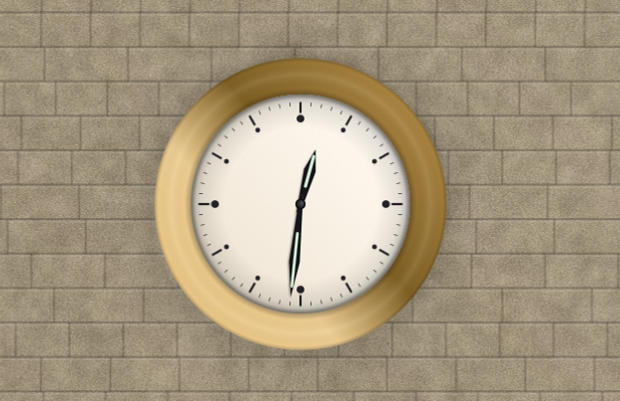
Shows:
{"hour": 12, "minute": 31}
